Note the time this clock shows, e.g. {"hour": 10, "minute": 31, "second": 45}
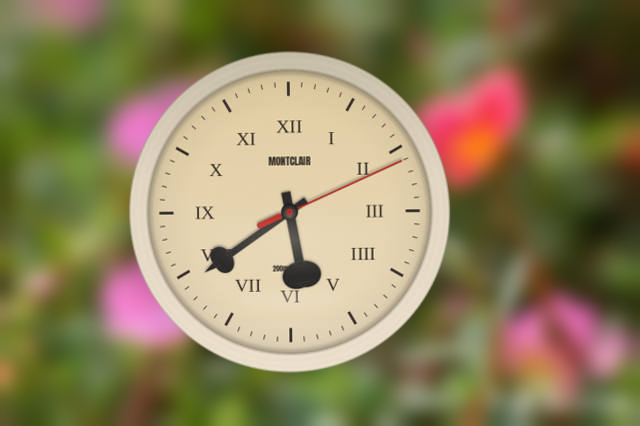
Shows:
{"hour": 5, "minute": 39, "second": 11}
